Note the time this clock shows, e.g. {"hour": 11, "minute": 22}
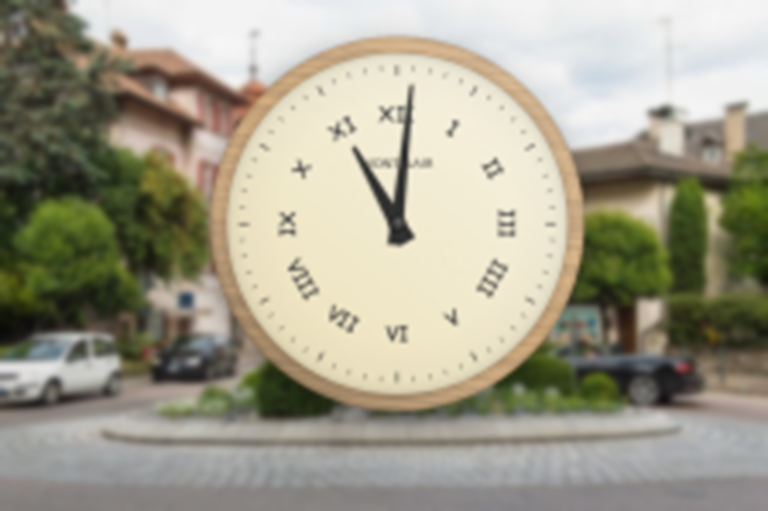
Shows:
{"hour": 11, "minute": 1}
